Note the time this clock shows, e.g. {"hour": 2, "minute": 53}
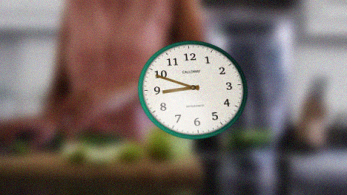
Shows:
{"hour": 8, "minute": 49}
